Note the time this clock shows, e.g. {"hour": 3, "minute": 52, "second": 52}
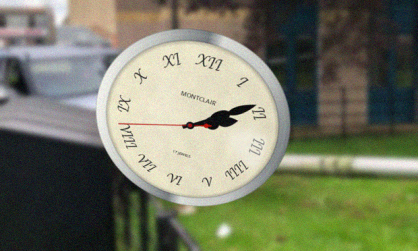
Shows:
{"hour": 2, "minute": 8, "second": 42}
